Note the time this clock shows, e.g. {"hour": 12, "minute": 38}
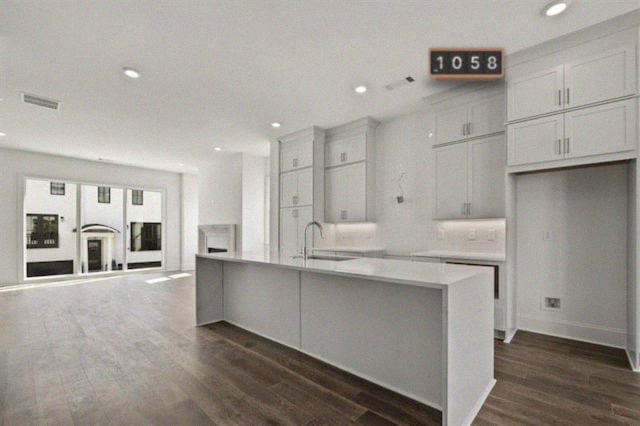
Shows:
{"hour": 10, "minute": 58}
